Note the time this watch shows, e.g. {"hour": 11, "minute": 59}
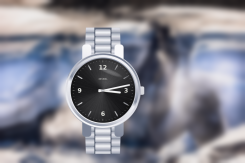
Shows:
{"hour": 3, "minute": 13}
